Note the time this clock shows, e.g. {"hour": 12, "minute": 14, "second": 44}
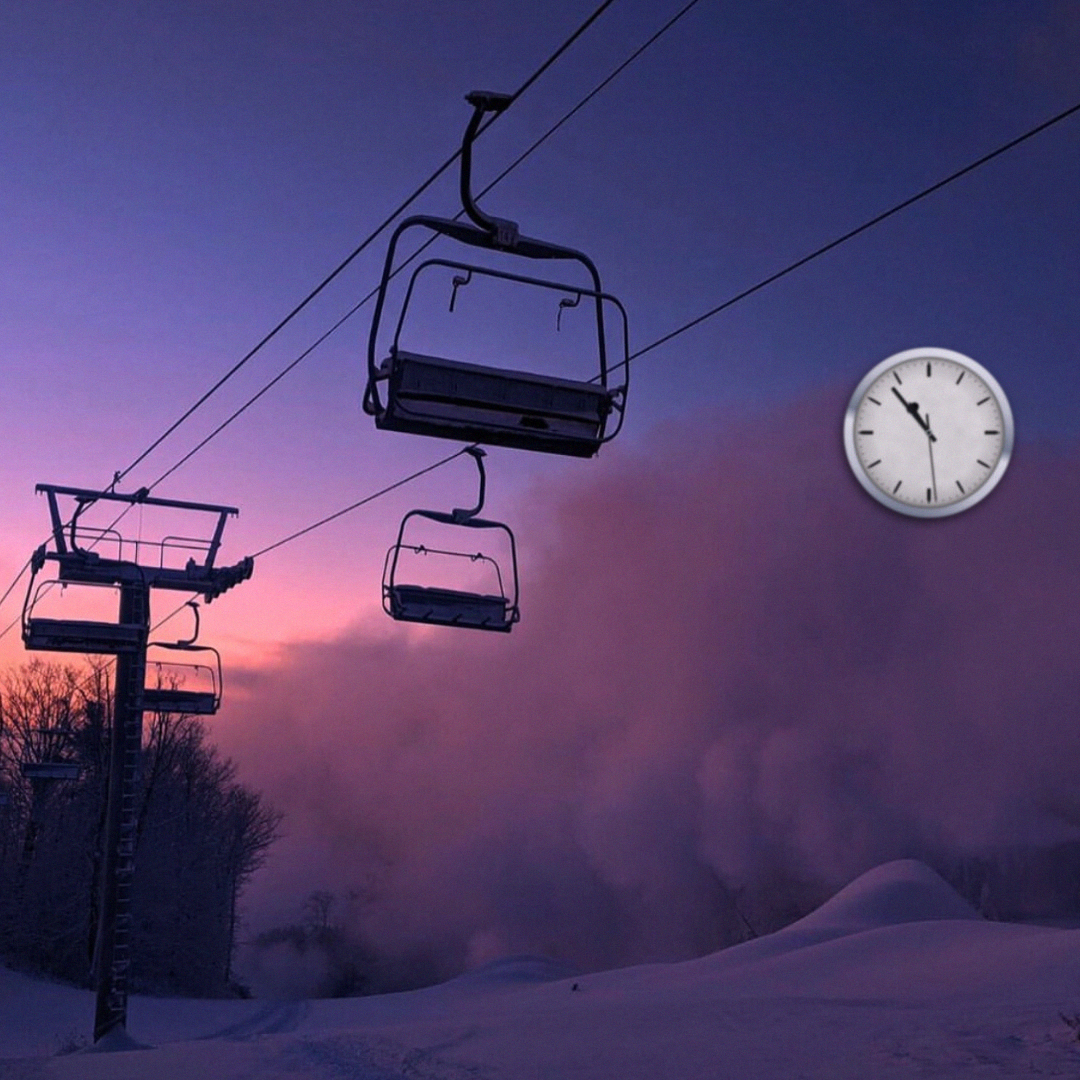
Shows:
{"hour": 10, "minute": 53, "second": 29}
